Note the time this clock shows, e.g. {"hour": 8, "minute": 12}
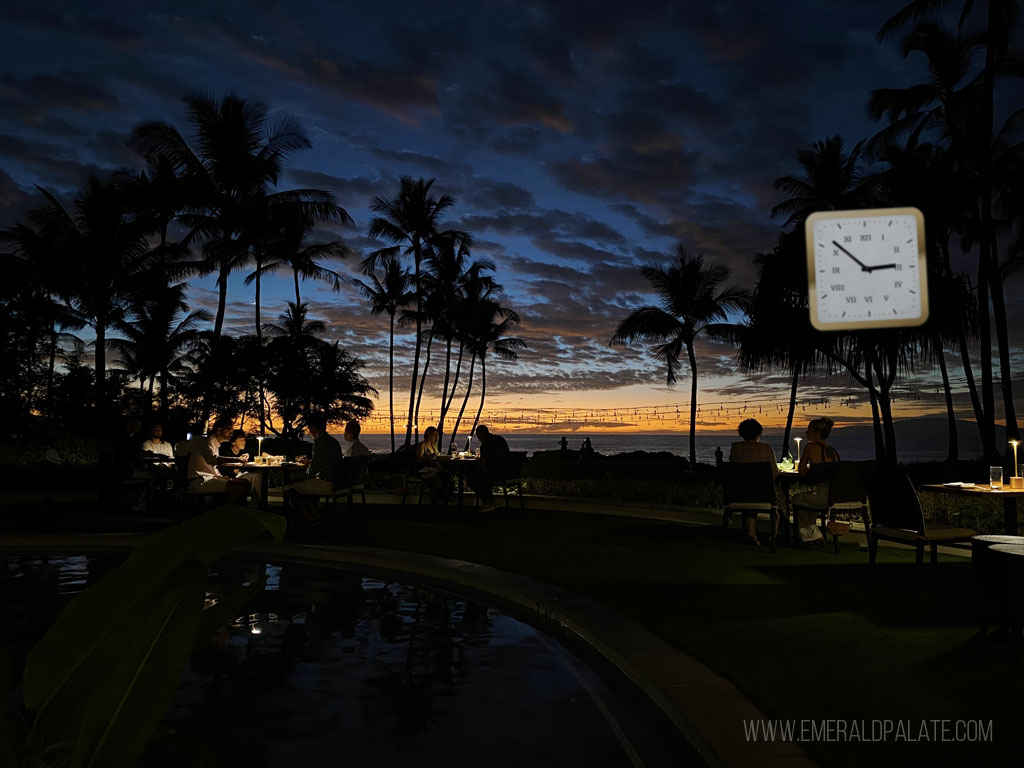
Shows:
{"hour": 2, "minute": 52}
